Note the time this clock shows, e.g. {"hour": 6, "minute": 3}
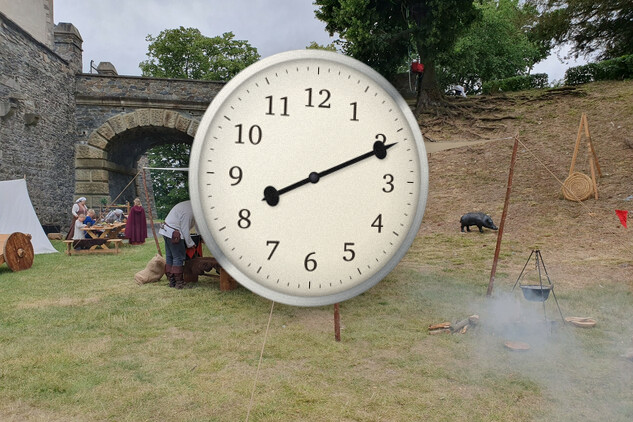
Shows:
{"hour": 8, "minute": 11}
